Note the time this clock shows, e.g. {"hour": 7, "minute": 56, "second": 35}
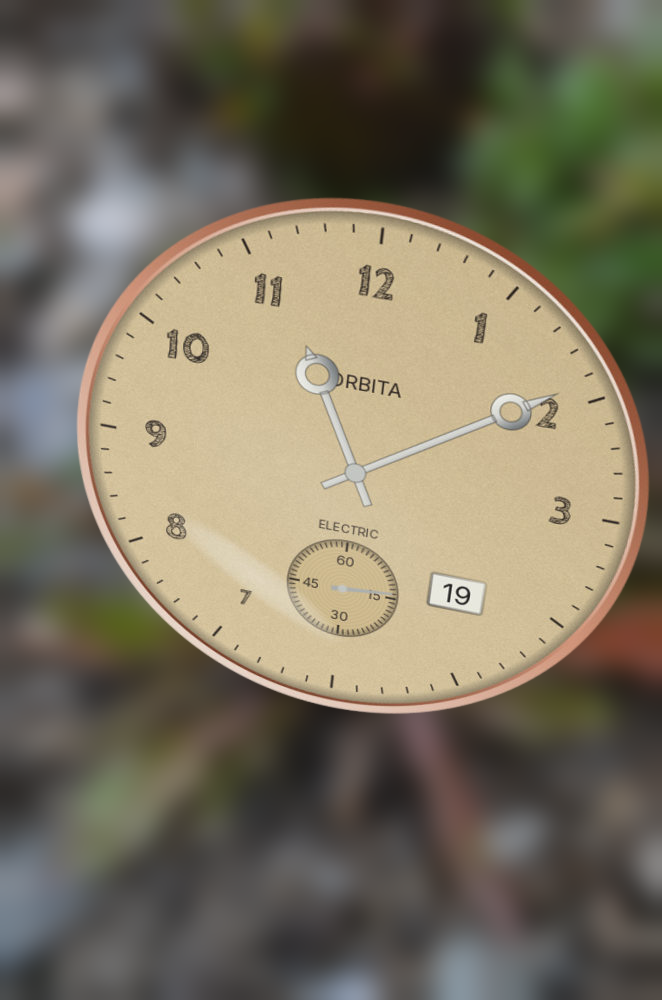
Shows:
{"hour": 11, "minute": 9, "second": 14}
